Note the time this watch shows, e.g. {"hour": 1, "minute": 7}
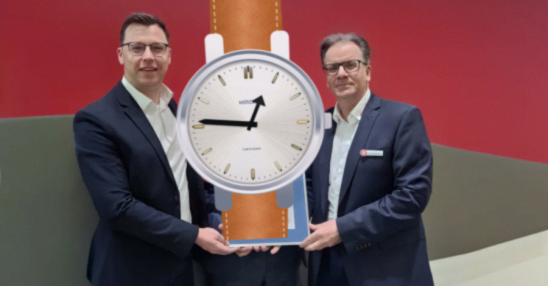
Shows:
{"hour": 12, "minute": 46}
